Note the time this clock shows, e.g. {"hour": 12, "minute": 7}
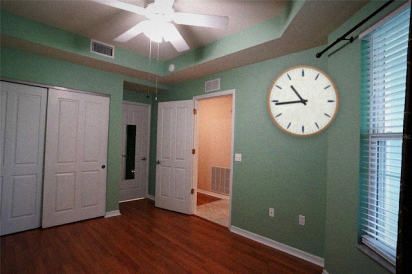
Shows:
{"hour": 10, "minute": 44}
